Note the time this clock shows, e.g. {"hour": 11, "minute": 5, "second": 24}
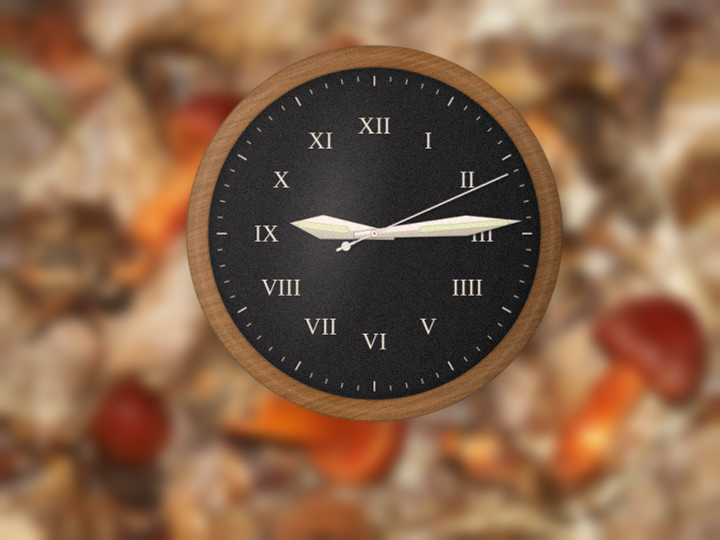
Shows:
{"hour": 9, "minute": 14, "second": 11}
